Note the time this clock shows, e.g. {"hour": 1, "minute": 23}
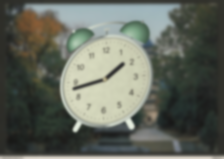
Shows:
{"hour": 1, "minute": 43}
